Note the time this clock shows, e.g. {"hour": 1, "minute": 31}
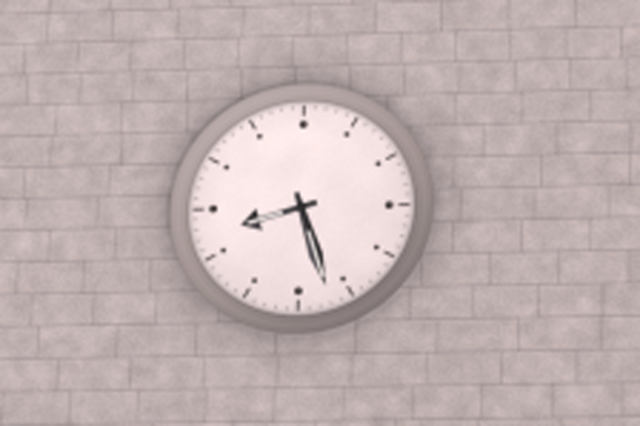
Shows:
{"hour": 8, "minute": 27}
